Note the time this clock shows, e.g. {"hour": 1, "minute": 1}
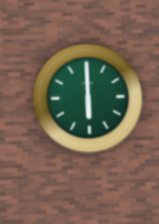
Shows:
{"hour": 6, "minute": 0}
